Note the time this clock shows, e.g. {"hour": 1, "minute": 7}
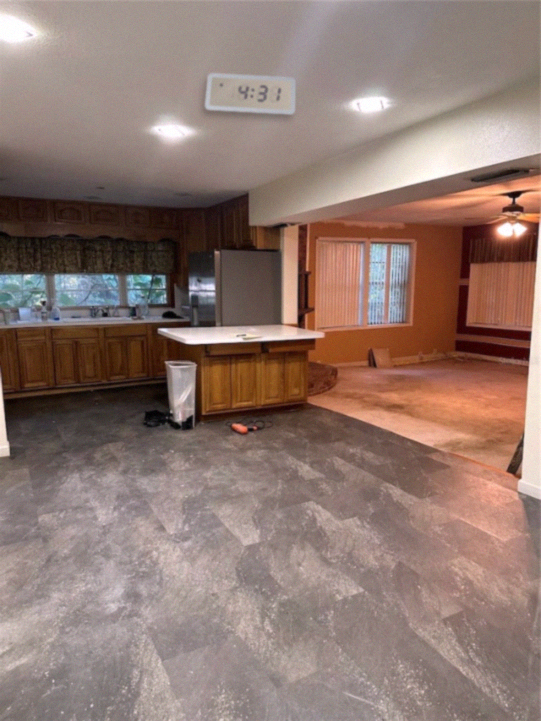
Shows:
{"hour": 4, "minute": 31}
